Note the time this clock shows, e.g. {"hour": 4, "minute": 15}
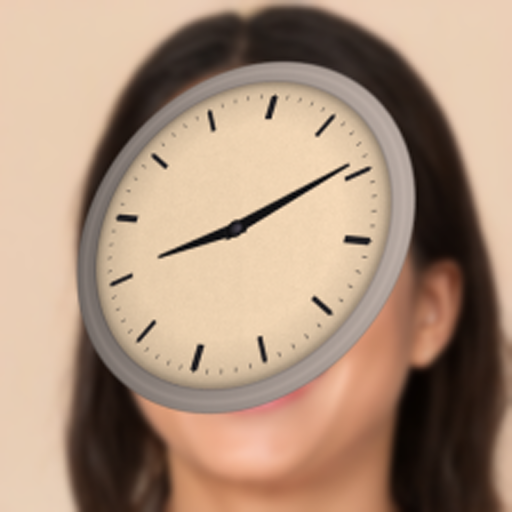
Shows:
{"hour": 8, "minute": 9}
